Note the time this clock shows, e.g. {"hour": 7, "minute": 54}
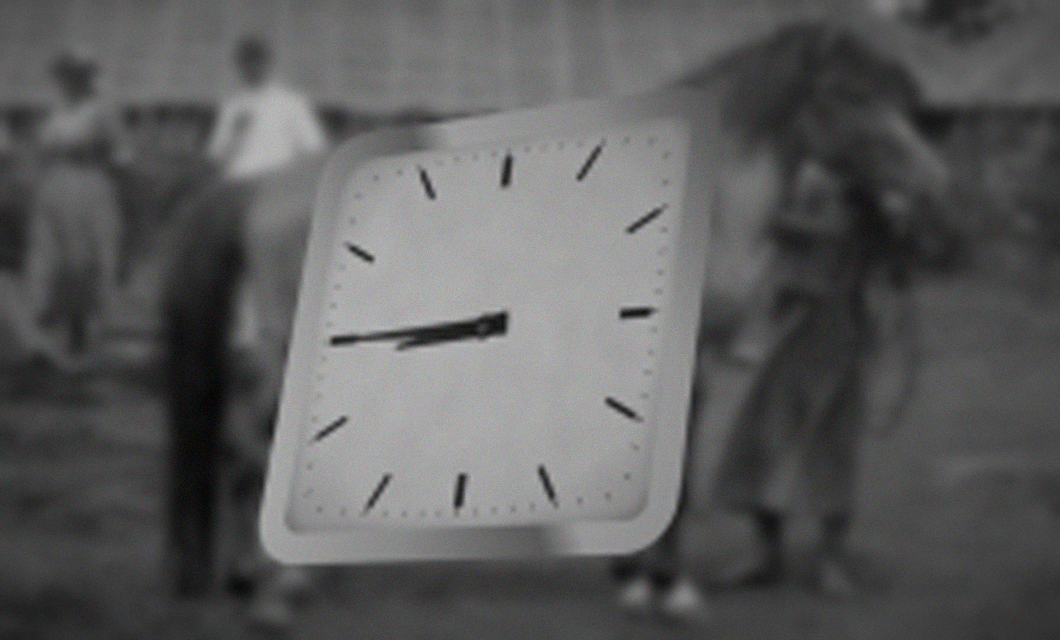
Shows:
{"hour": 8, "minute": 45}
